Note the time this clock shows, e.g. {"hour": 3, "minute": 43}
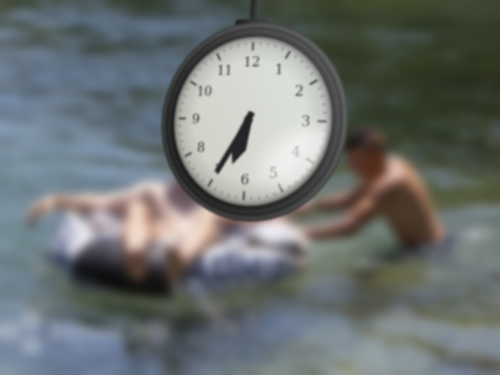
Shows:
{"hour": 6, "minute": 35}
